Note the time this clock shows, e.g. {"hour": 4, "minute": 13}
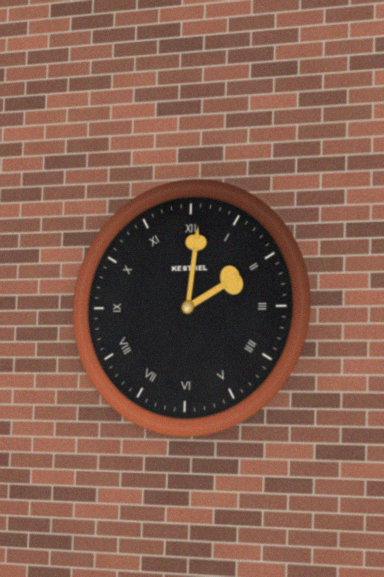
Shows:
{"hour": 2, "minute": 1}
